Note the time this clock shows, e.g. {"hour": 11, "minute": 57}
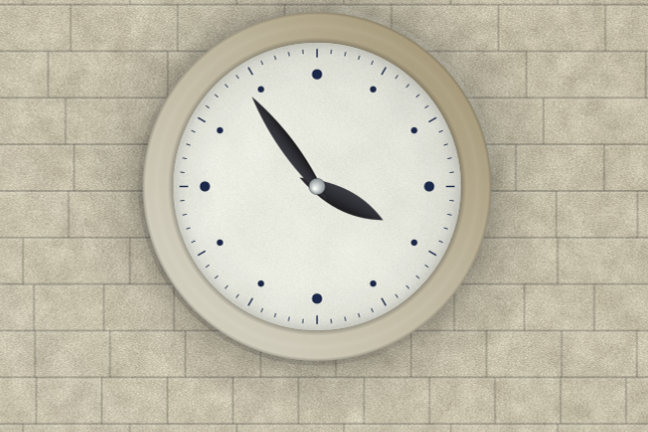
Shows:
{"hour": 3, "minute": 54}
